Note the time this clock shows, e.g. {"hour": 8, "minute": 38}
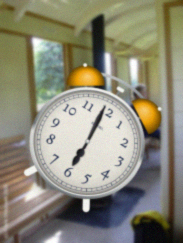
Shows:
{"hour": 5, "minute": 59}
